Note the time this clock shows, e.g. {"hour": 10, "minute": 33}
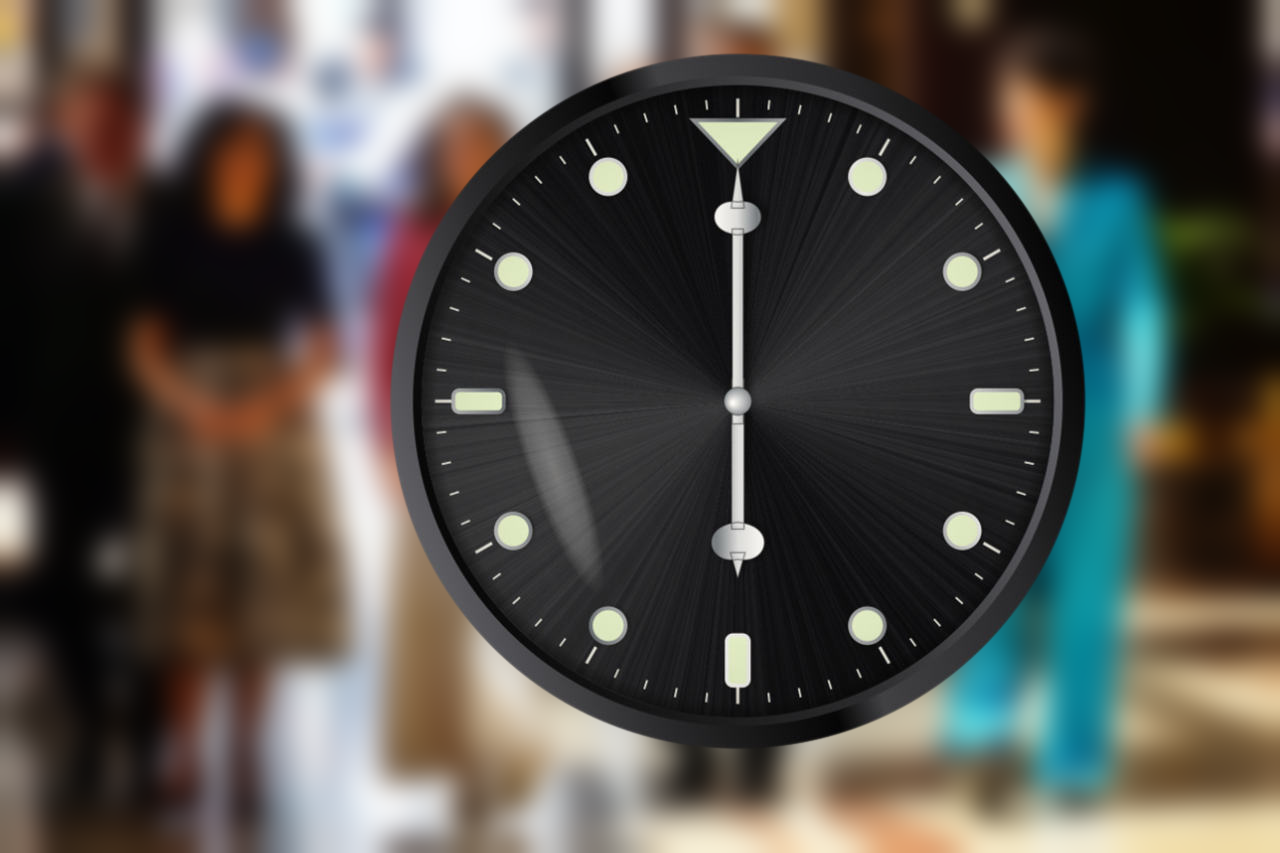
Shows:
{"hour": 6, "minute": 0}
